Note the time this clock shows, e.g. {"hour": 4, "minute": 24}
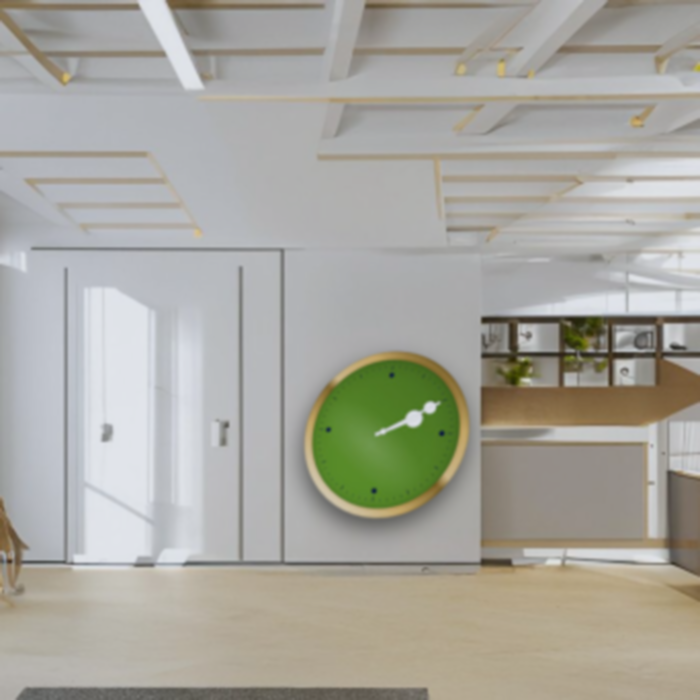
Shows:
{"hour": 2, "minute": 10}
